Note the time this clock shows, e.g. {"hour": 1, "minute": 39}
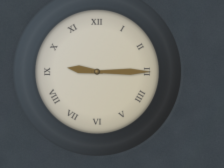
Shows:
{"hour": 9, "minute": 15}
